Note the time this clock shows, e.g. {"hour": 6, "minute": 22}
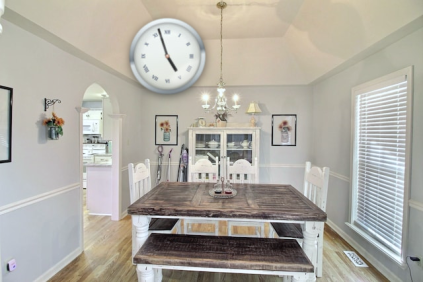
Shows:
{"hour": 4, "minute": 57}
